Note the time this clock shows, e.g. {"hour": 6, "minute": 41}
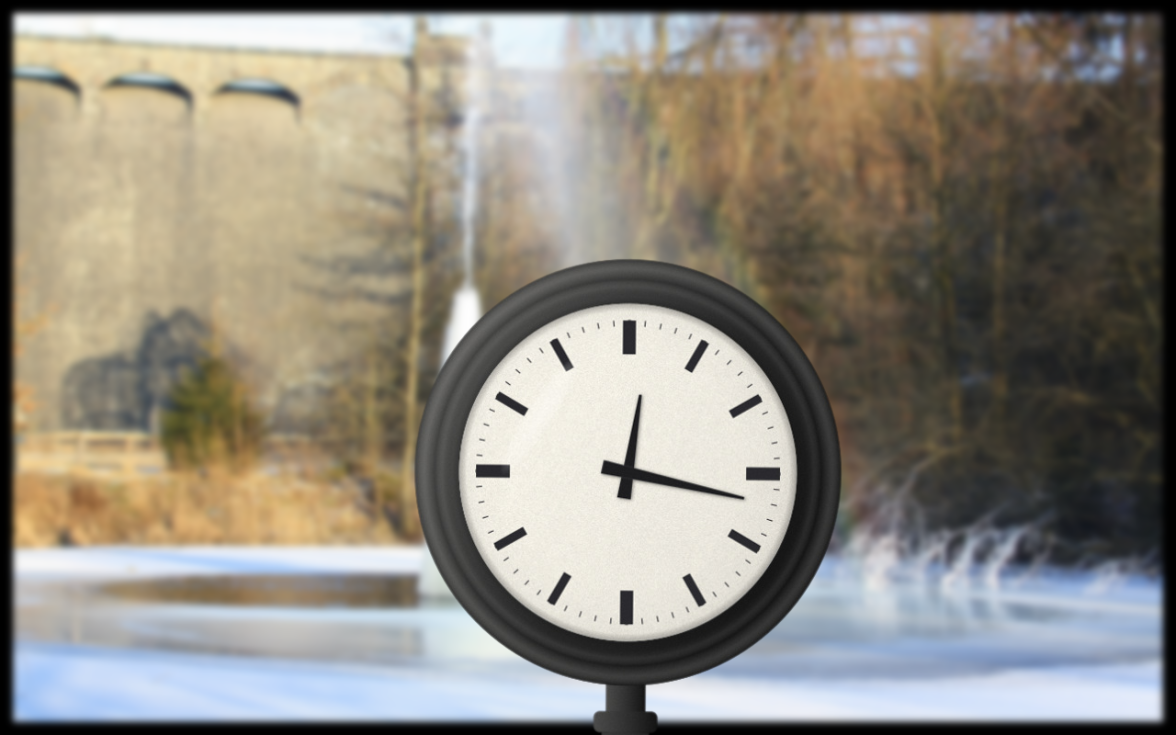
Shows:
{"hour": 12, "minute": 17}
